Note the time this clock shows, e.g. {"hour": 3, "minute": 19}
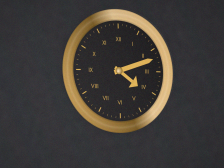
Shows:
{"hour": 4, "minute": 12}
